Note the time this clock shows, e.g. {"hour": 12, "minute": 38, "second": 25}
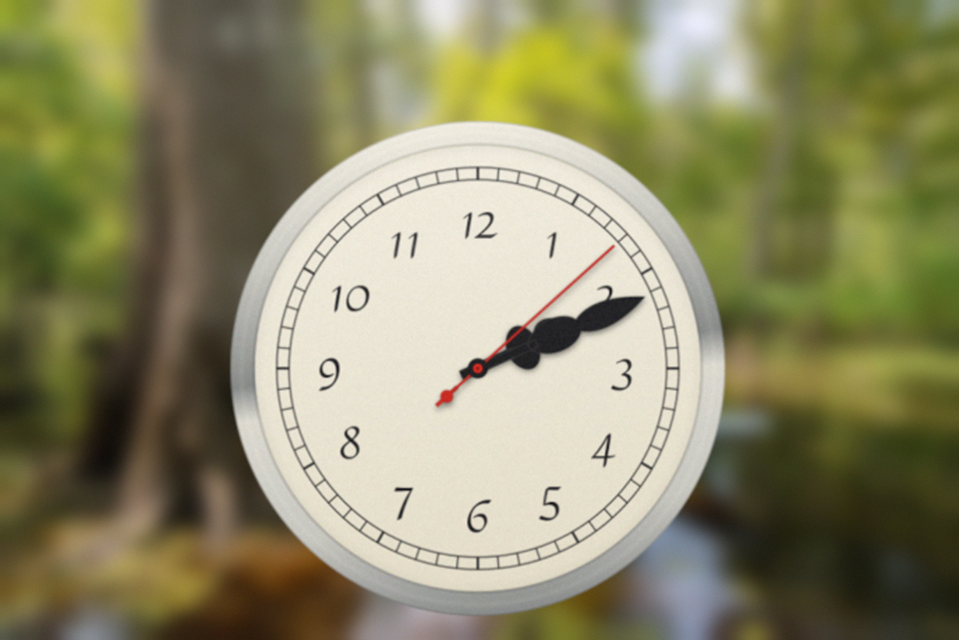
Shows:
{"hour": 2, "minute": 11, "second": 8}
